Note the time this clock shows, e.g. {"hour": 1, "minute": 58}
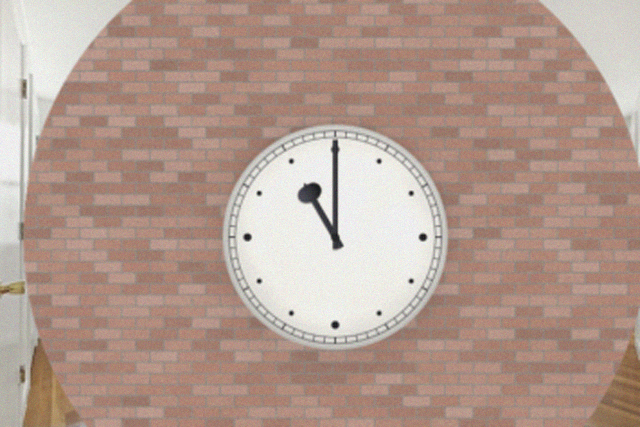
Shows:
{"hour": 11, "minute": 0}
